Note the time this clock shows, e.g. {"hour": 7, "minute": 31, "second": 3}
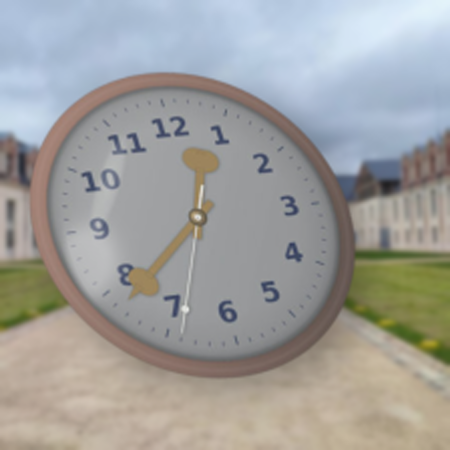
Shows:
{"hour": 12, "minute": 38, "second": 34}
